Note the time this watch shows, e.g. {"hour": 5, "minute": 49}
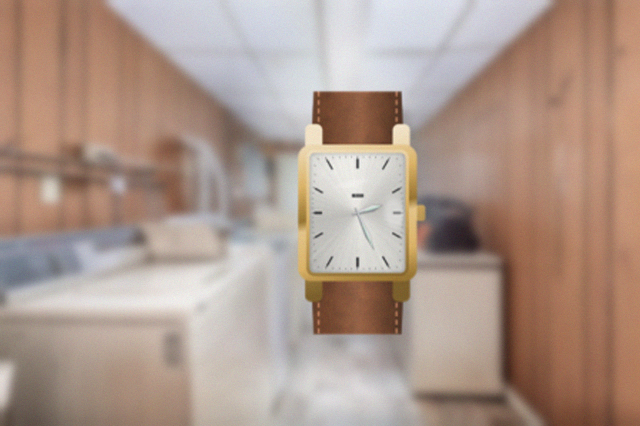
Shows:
{"hour": 2, "minute": 26}
